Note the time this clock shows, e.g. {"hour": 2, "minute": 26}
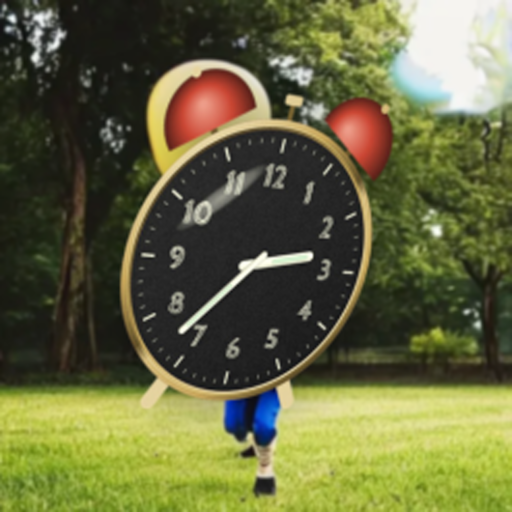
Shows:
{"hour": 2, "minute": 37}
